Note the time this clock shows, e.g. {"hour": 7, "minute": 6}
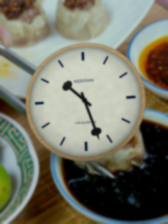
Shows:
{"hour": 10, "minute": 27}
